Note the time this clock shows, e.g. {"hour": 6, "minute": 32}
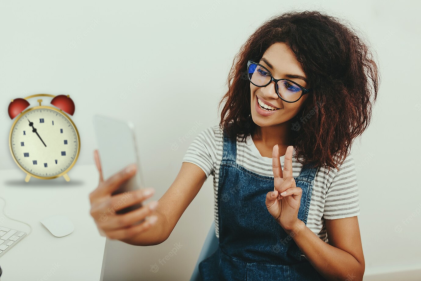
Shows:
{"hour": 10, "minute": 55}
